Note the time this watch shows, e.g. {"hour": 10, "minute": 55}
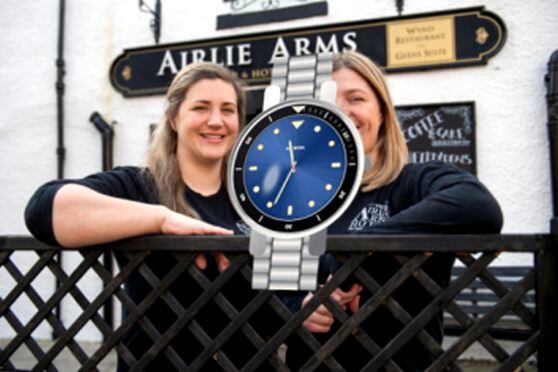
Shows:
{"hour": 11, "minute": 34}
